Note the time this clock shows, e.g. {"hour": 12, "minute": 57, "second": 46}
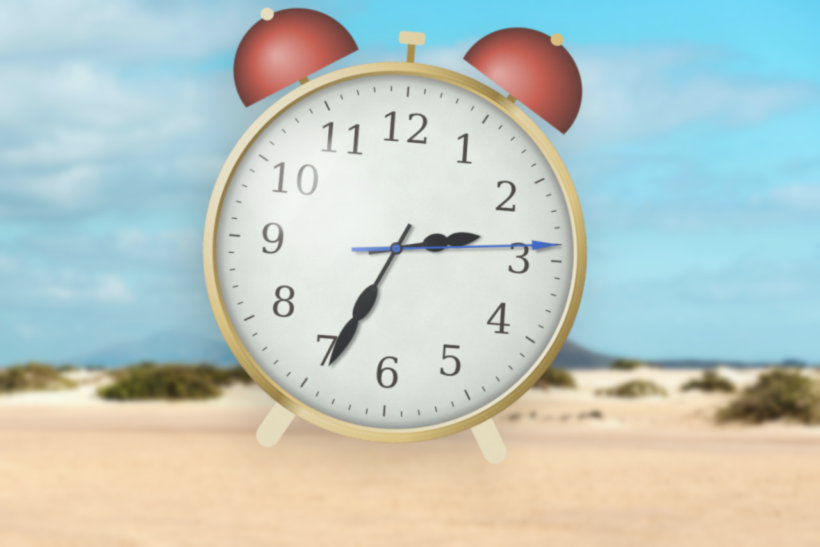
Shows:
{"hour": 2, "minute": 34, "second": 14}
